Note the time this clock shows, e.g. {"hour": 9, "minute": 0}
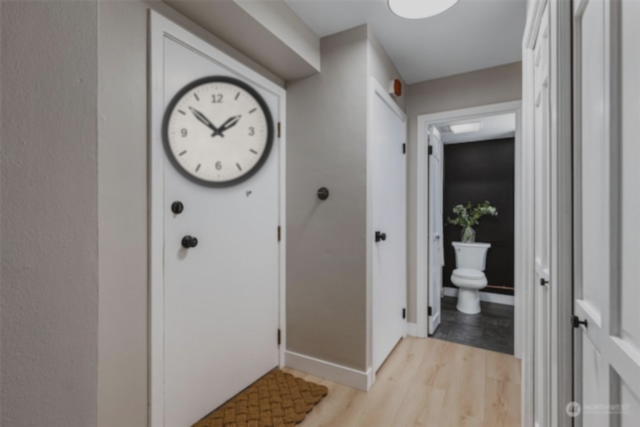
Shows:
{"hour": 1, "minute": 52}
